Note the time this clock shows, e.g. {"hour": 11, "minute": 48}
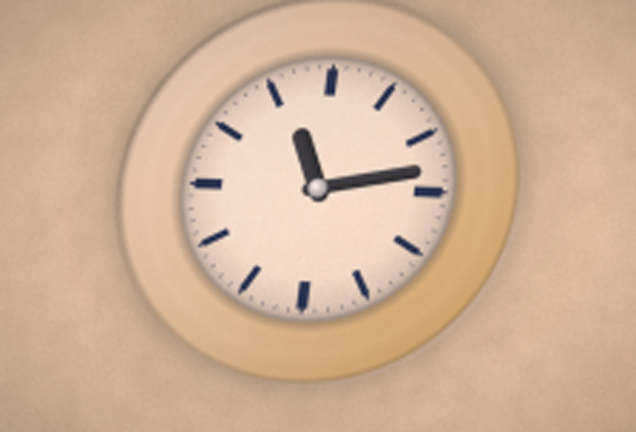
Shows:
{"hour": 11, "minute": 13}
